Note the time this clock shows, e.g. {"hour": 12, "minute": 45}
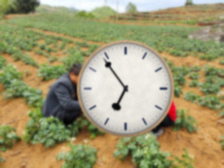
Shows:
{"hour": 6, "minute": 54}
